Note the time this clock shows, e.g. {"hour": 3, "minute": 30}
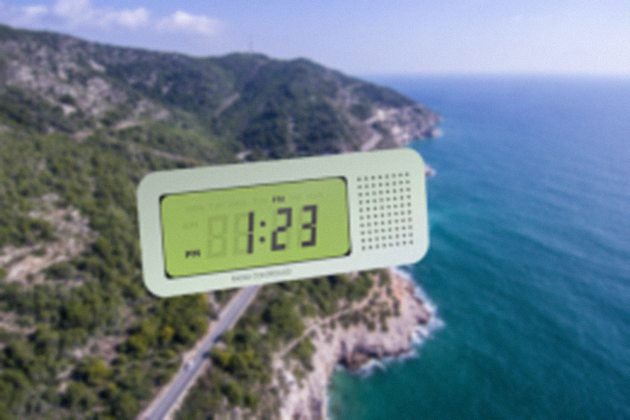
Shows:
{"hour": 1, "minute": 23}
